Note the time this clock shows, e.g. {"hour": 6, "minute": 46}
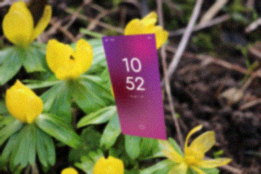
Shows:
{"hour": 10, "minute": 52}
